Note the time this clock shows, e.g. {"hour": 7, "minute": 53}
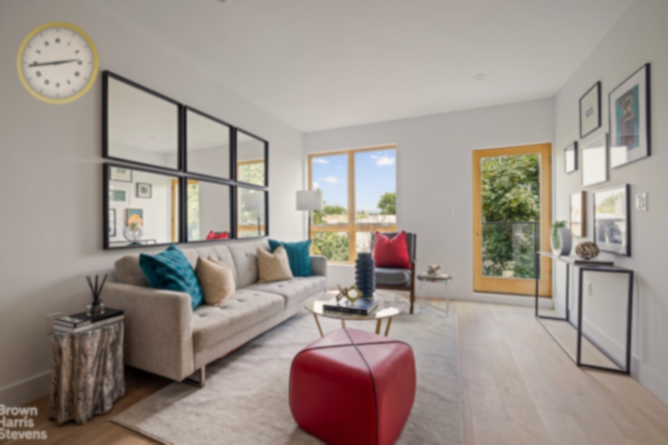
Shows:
{"hour": 2, "minute": 44}
